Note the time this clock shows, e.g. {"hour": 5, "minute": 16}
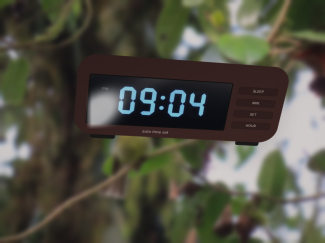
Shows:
{"hour": 9, "minute": 4}
